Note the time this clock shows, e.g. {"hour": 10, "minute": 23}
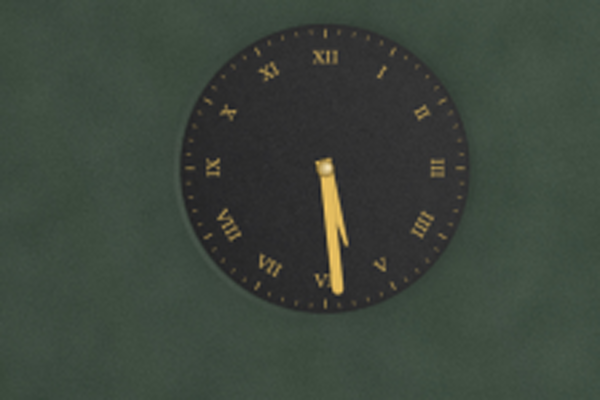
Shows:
{"hour": 5, "minute": 29}
